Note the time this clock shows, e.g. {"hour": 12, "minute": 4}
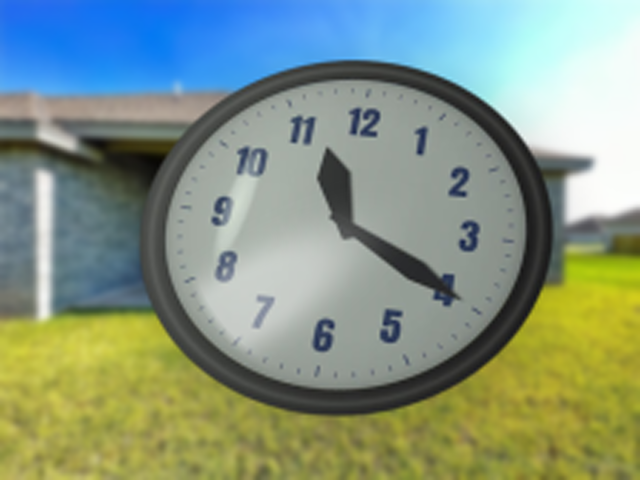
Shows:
{"hour": 11, "minute": 20}
